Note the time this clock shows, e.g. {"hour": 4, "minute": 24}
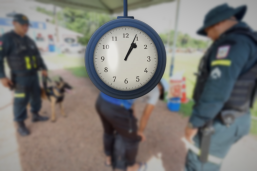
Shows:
{"hour": 1, "minute": 4}
